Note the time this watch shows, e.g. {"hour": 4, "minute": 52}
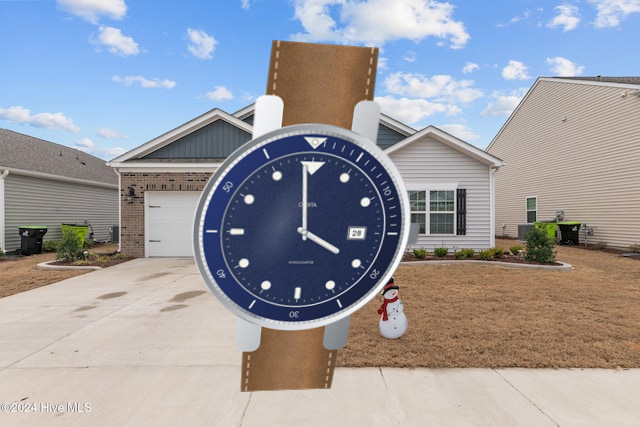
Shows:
{"hour": 3, "minute": 59}
